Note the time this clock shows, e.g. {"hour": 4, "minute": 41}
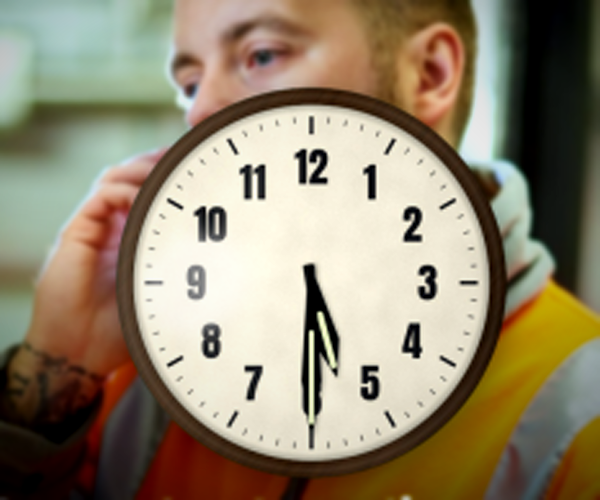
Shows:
{"hour": 5, "minute": 30}
